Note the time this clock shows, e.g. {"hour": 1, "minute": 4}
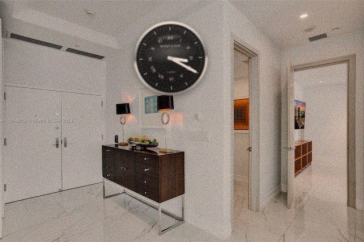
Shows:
{"hour": 3, "minute": 20}
